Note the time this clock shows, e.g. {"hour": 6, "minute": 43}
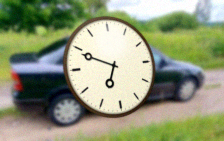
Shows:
{"hour": 6, "minute": 49}
